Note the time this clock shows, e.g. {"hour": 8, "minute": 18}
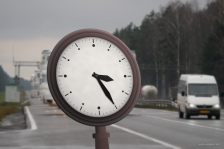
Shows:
{"hour": 3, "minute": 25}
